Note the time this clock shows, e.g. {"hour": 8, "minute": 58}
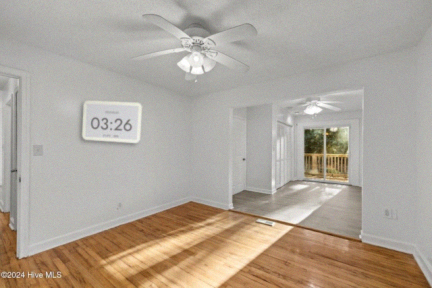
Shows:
{"hour": 3, "minute": 26}
